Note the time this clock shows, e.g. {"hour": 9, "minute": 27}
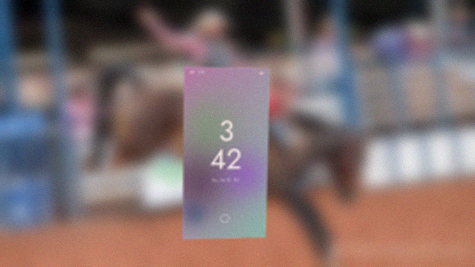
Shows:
{"hour": 3, "minute": 42}
